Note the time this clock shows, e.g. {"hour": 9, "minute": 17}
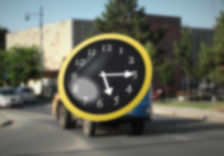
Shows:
{"hour": 5, "minute": 15}
